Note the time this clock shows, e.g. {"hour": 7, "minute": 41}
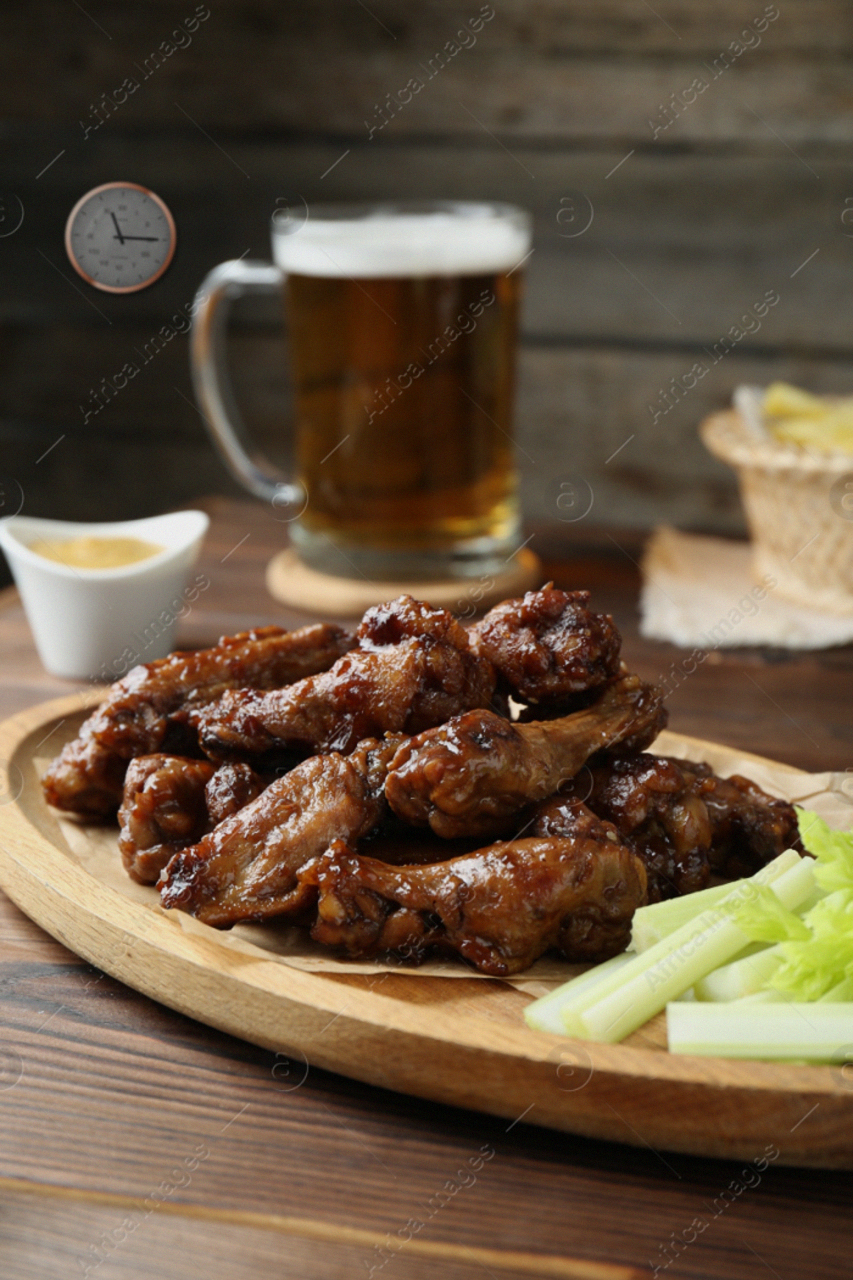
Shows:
{"hour": 11, "minute": 15}
